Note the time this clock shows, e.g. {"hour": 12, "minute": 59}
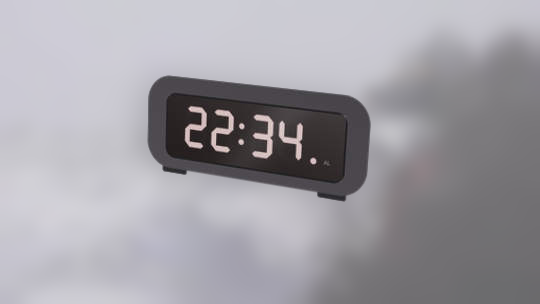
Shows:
{"hour": 22, "minute": 34}
